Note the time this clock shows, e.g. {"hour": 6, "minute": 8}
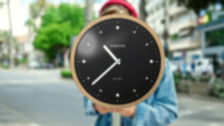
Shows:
{"hour": 10, "minute": 38}
